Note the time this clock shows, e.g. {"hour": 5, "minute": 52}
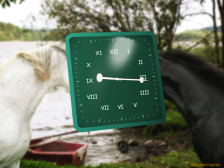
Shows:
{"hour": 9, "minute": 16}
